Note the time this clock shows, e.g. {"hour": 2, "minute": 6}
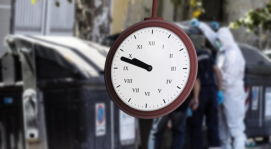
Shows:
{"hour": 9, "minute": 48}
